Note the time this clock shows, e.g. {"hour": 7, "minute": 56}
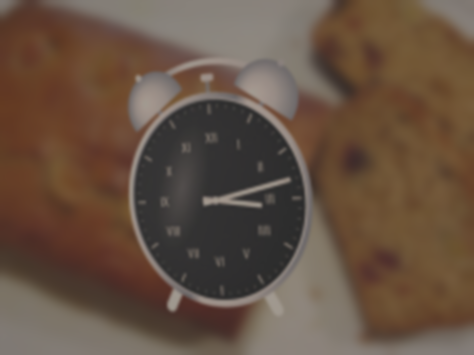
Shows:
{"hour": 3, "minute": 13}
